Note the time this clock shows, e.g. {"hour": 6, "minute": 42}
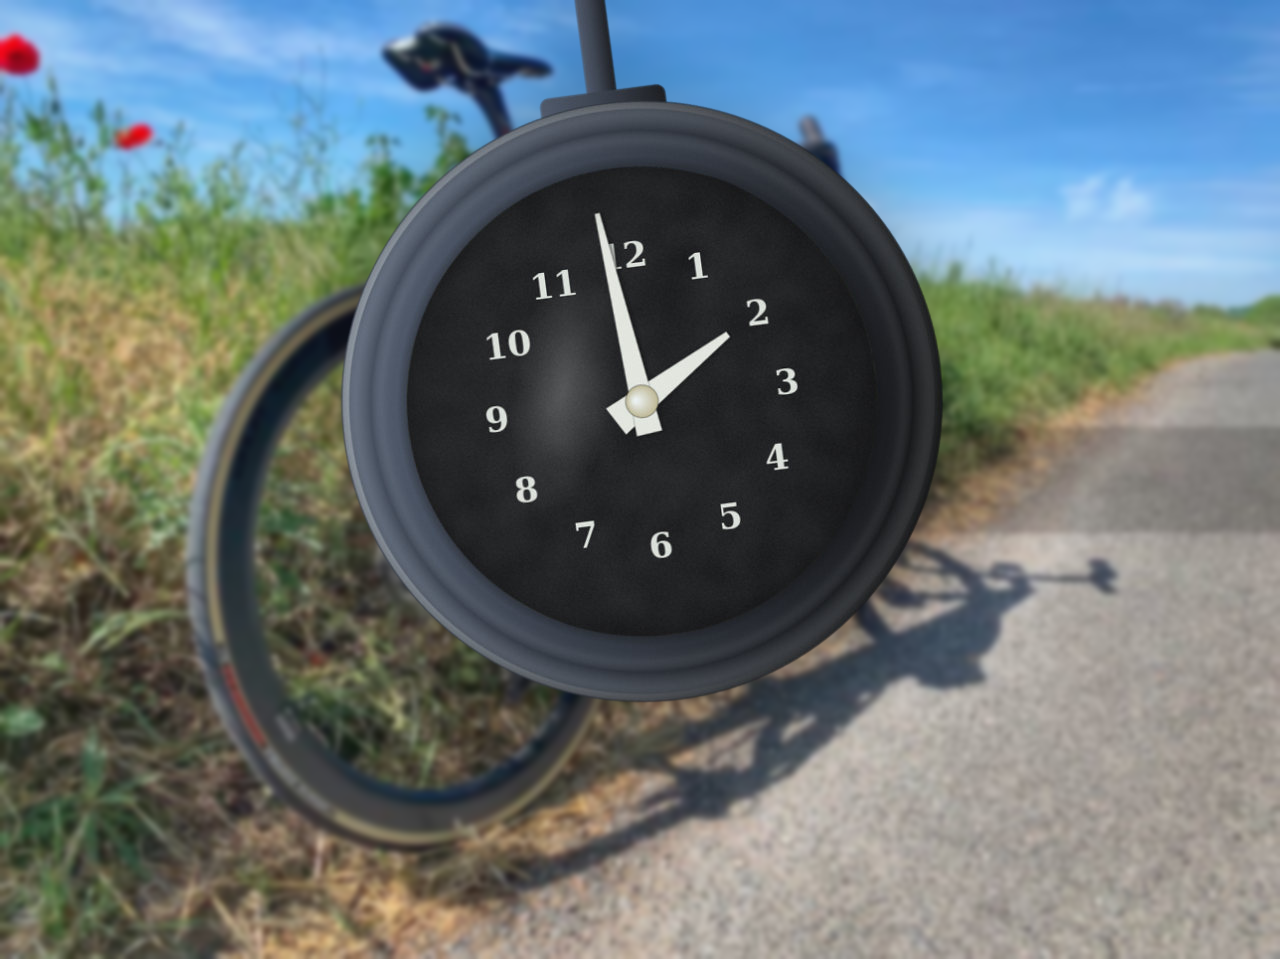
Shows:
{"hour": 1, "minute": 59}
